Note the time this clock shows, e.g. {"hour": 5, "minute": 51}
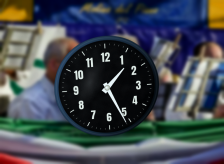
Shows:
{"hour": 1, "minute": 26}
